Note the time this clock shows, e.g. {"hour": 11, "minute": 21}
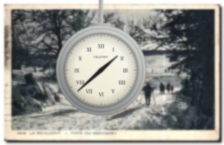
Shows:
{"hour": 1, "minute": 38}
